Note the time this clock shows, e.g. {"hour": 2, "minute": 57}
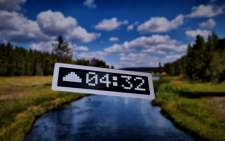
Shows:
{"hour": 4, "minute": 32}
